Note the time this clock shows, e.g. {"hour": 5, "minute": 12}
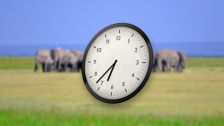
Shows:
{"hour": 6, "minute": 37}
